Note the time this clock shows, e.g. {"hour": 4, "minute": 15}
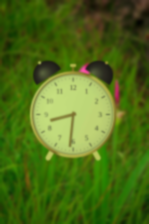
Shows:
{"hour": 8, "minute": 31}
